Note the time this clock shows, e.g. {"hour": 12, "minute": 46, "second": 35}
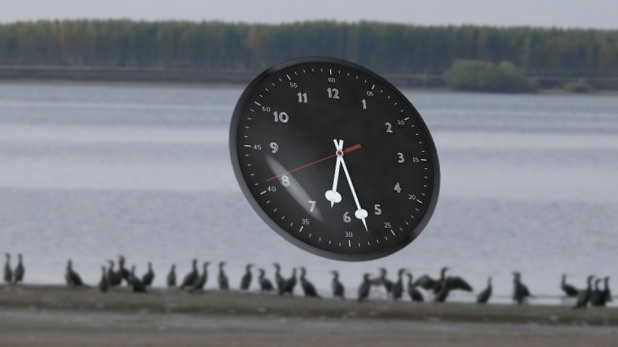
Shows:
{"hour": 6, "minute": 27, "second": 41}
